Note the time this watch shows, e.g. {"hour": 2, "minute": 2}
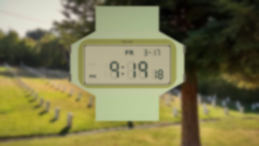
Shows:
{"hour": 9, "minute": 19}
